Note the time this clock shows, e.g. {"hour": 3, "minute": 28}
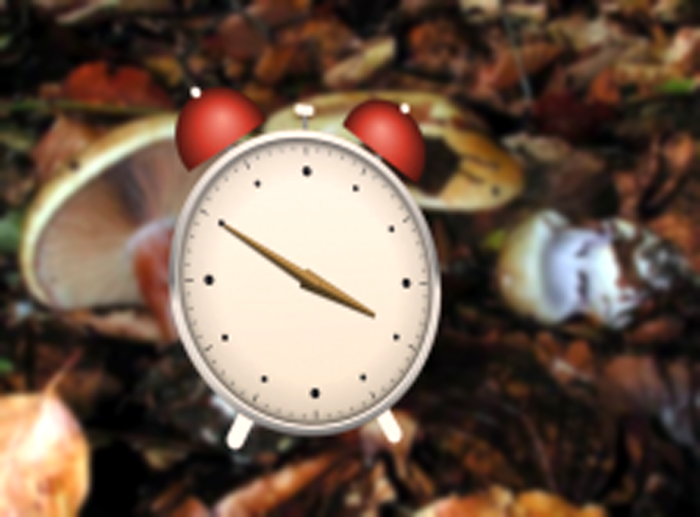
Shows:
{"hour": 3, "minute": 50}
